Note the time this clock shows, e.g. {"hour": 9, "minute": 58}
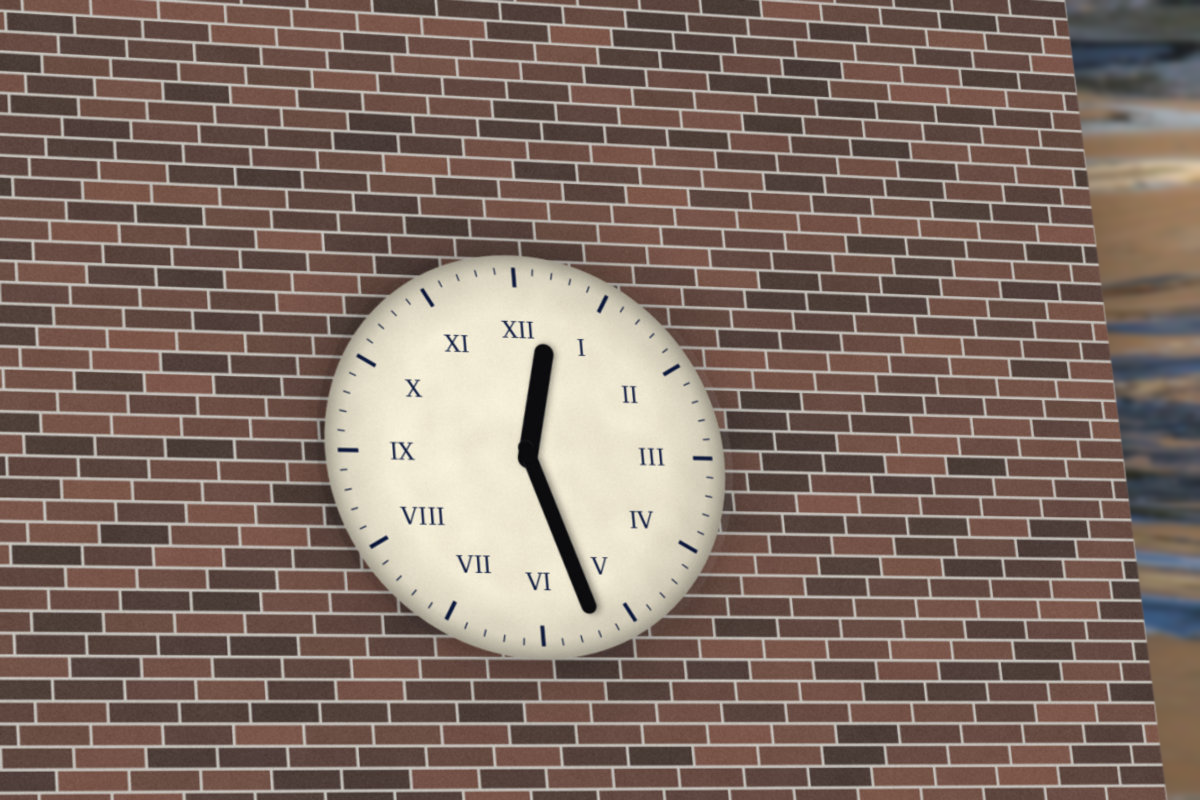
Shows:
{"hour": 12, "minute": 27}
